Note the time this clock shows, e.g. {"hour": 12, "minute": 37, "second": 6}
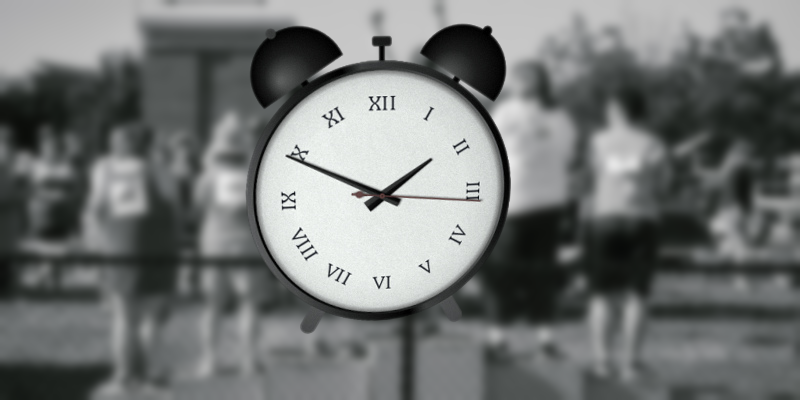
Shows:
{"hour": 1, "minute": 49, "second": 16}
